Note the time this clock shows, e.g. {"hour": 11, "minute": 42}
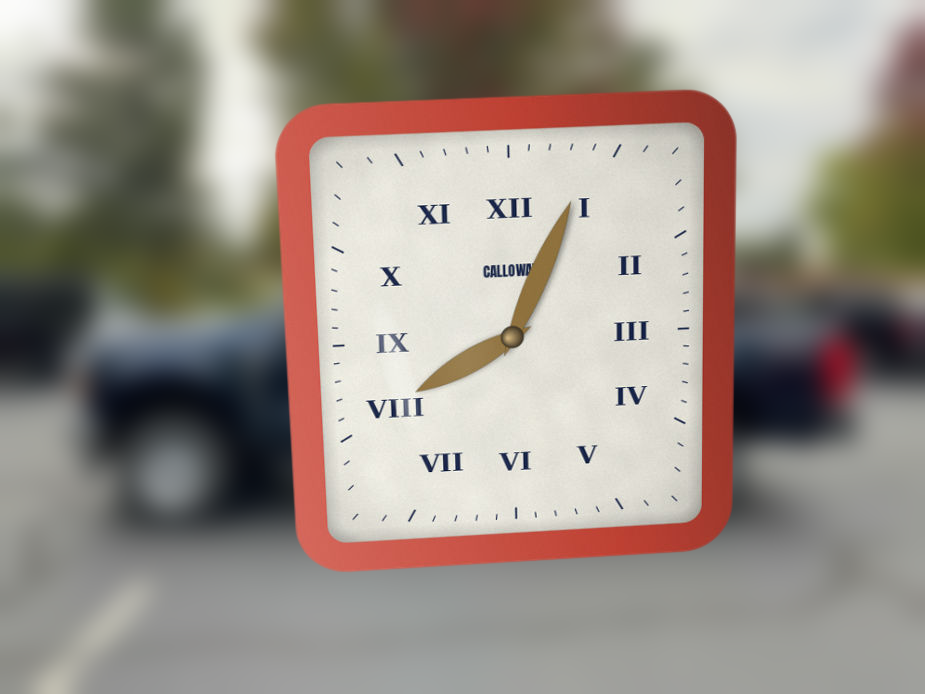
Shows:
{"hour": 8, "minute": 4}
